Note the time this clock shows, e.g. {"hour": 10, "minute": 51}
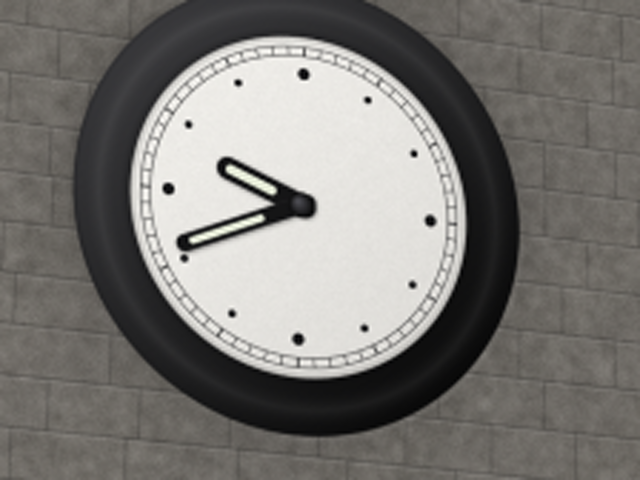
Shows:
{"hour": 9, "minute": 41}
